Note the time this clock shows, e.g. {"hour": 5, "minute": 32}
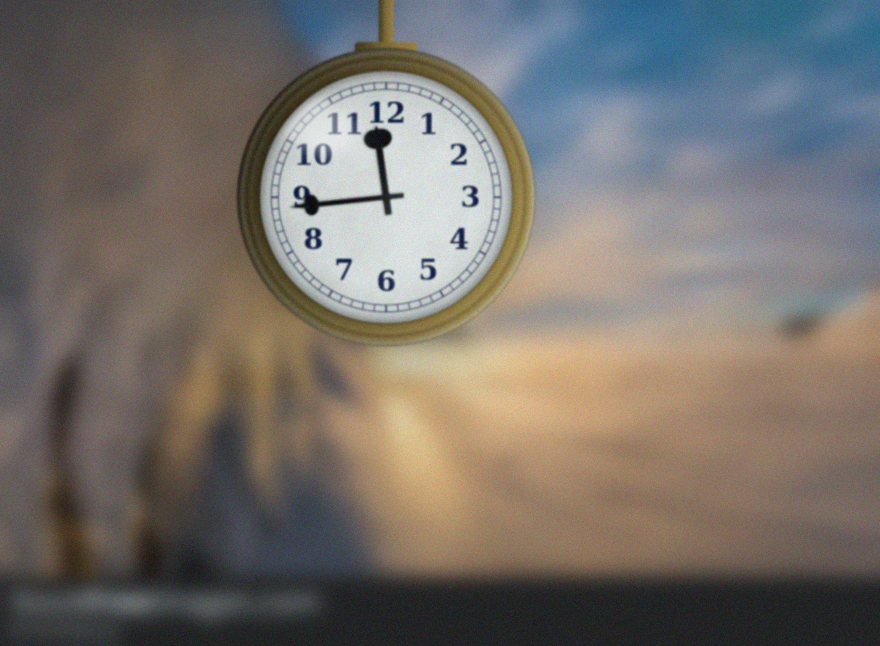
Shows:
{"hour": 11, "minute": 44}
